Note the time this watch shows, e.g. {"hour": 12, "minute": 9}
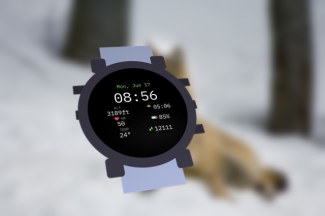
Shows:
{"hour": 8, "minute": 56}
